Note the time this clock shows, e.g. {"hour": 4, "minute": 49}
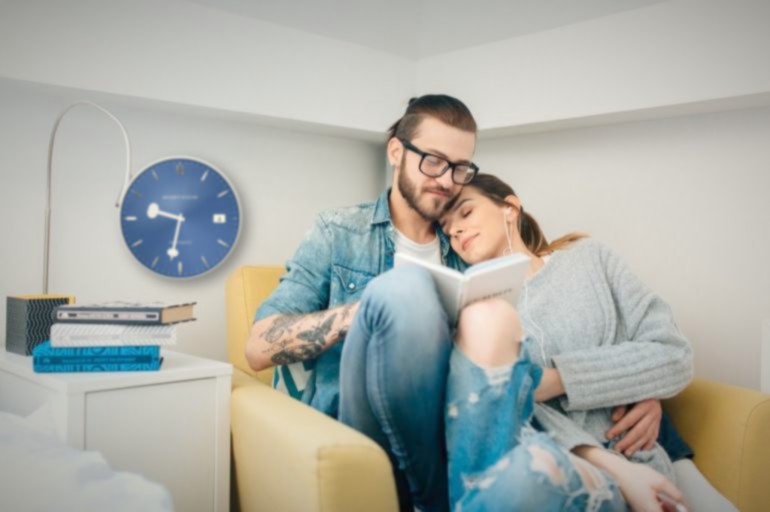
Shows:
{"hour": 9, "minute": 32}
